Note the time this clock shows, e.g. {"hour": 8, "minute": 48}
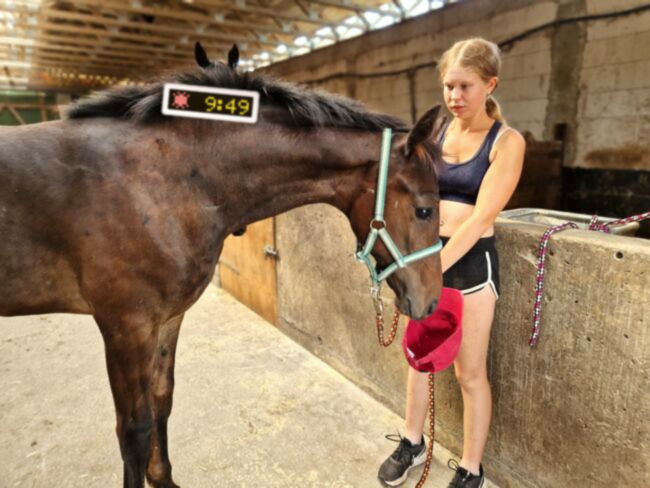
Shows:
{"hour": 9, "minute": 49}
